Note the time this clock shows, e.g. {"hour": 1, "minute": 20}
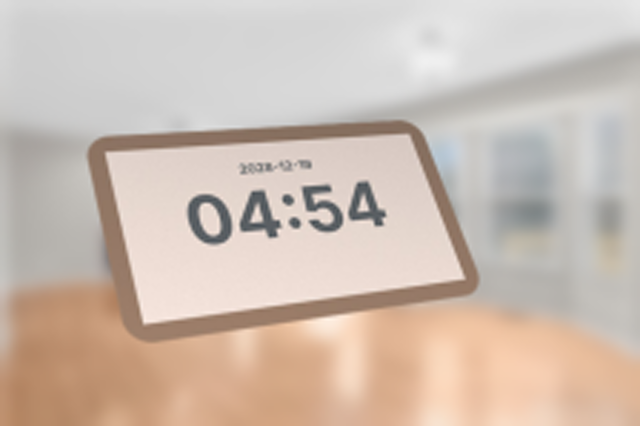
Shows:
{"hour": 4, "minute": 54}
